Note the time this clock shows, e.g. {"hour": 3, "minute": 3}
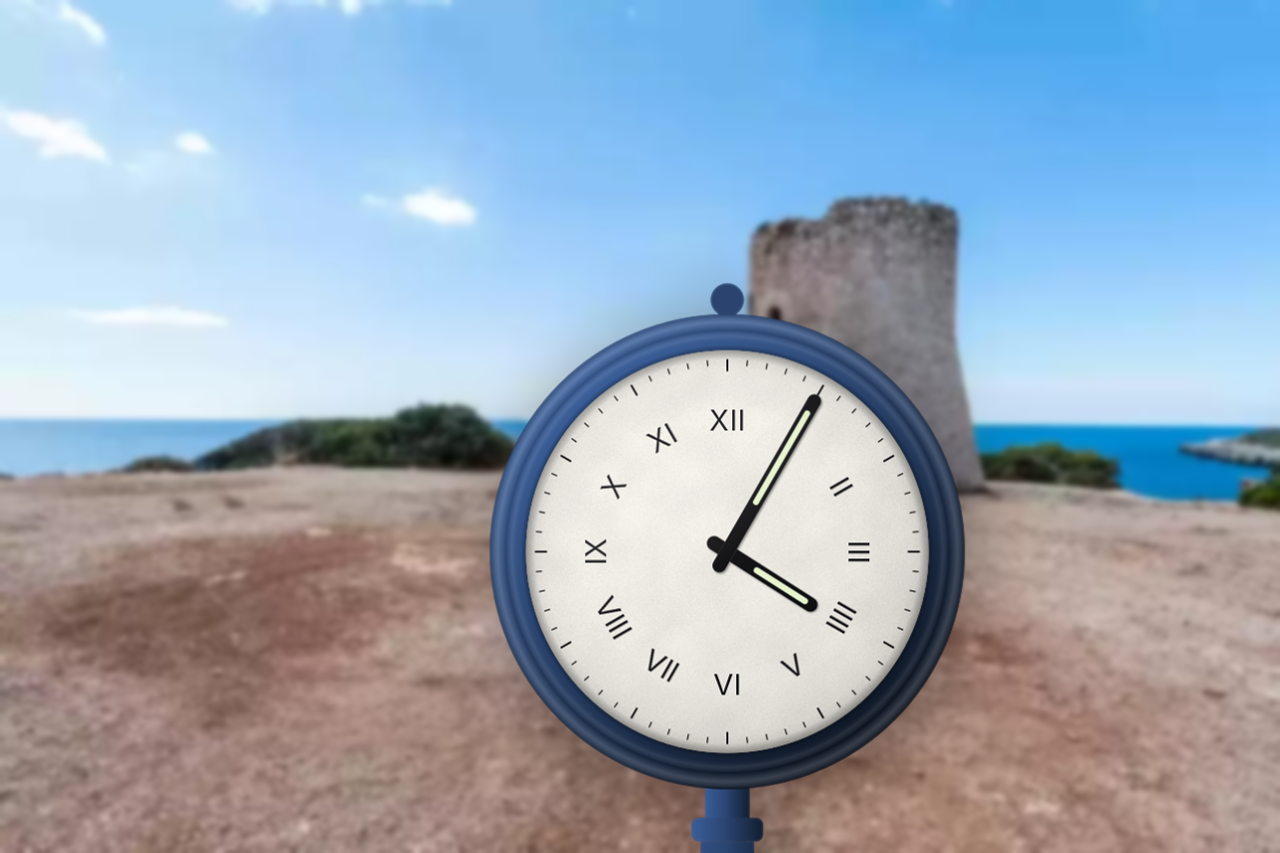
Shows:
{"hour": 4, "minute": 5}
